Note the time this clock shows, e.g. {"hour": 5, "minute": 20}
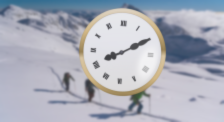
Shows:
{"hour": 8, "minute": 10}
